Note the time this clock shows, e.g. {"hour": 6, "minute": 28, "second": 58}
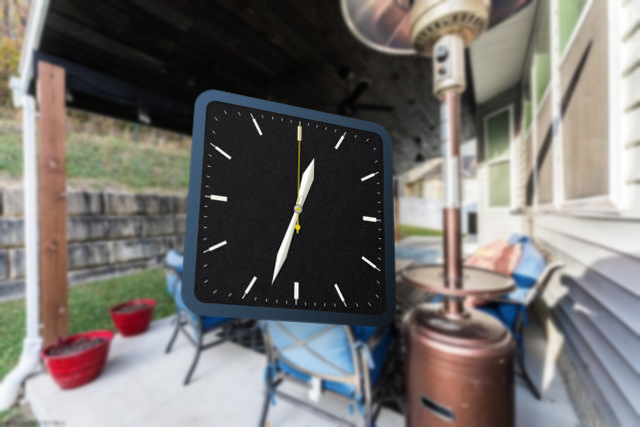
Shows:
{"hour": 12, "minute": 33, "second": 0}
